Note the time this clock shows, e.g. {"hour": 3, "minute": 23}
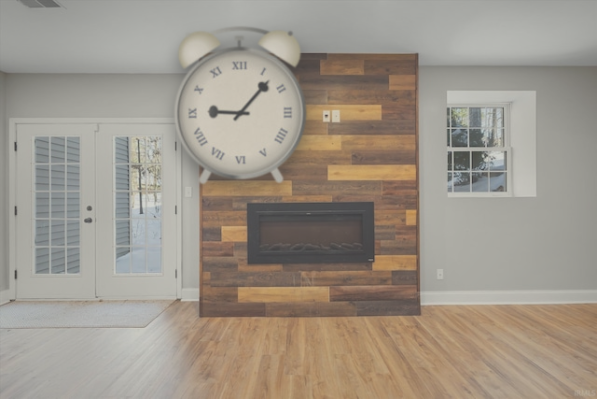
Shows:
{"hour": 9, "minute": 7}
